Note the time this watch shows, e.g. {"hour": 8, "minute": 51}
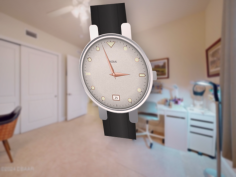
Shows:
{"hour": 2, "minute": 57}
